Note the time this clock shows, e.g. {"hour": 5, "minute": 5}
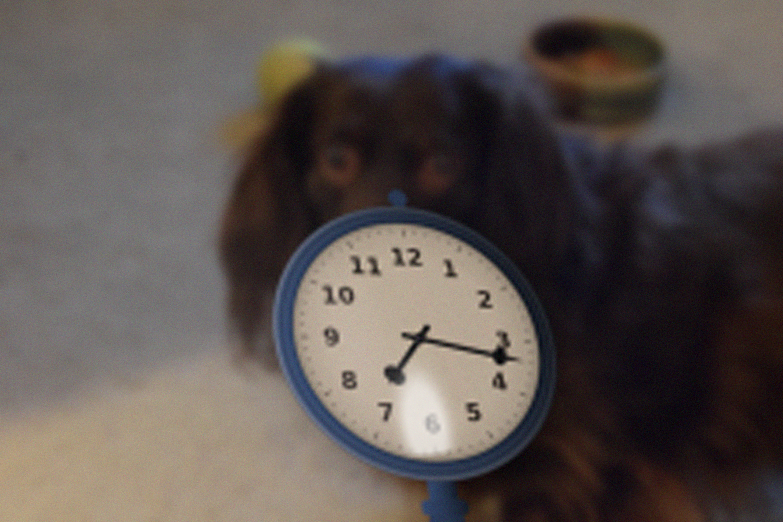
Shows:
{"hour": 7, "minute": 17}
